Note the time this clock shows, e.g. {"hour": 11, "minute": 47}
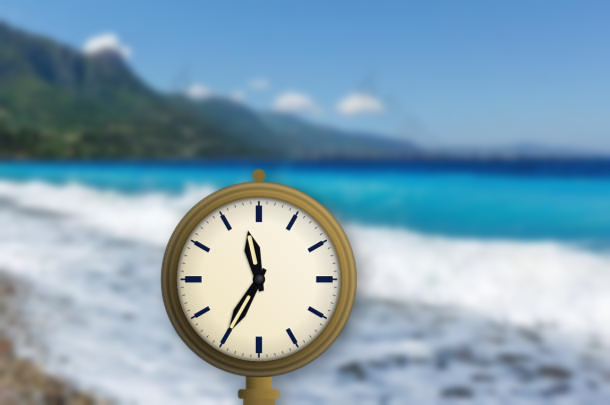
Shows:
{"hour": 11, "minute": 35}
